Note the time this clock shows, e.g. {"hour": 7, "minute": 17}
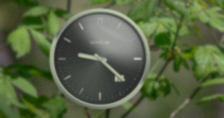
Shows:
{"hour": 9, "minute": 22}
